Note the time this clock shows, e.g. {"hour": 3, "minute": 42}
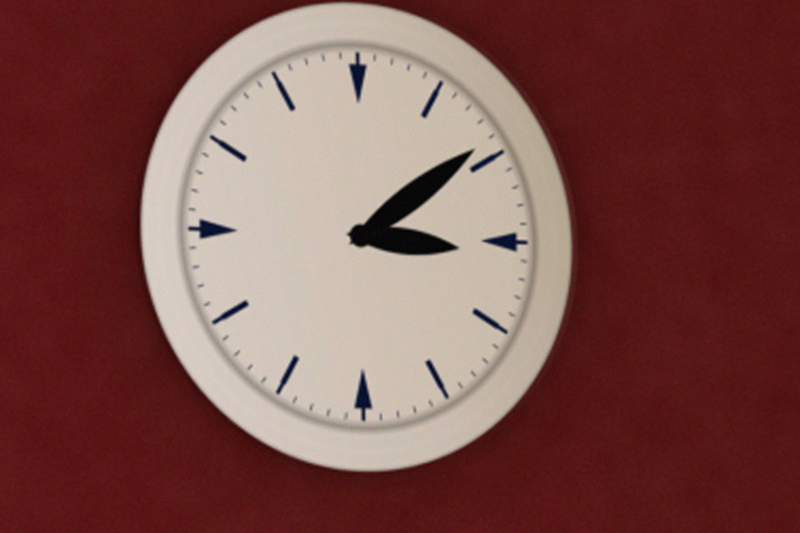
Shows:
{"hour": 3, "minute": 9}
